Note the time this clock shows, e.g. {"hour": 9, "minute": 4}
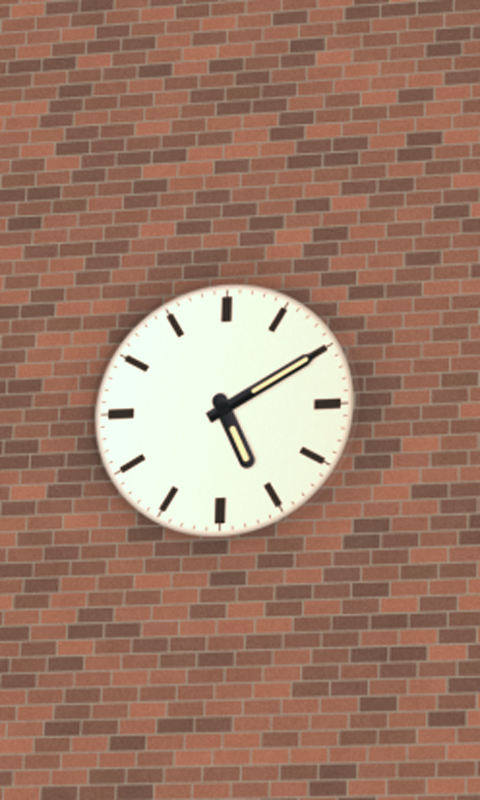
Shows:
{"hour": 5, "minute": 10}
